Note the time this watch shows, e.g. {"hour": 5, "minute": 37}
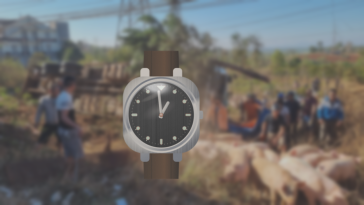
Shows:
{"hour": 12, "minute": 59}
